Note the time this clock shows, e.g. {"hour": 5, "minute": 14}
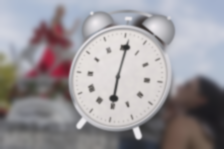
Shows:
{"hour": 6, "minute": 1}
